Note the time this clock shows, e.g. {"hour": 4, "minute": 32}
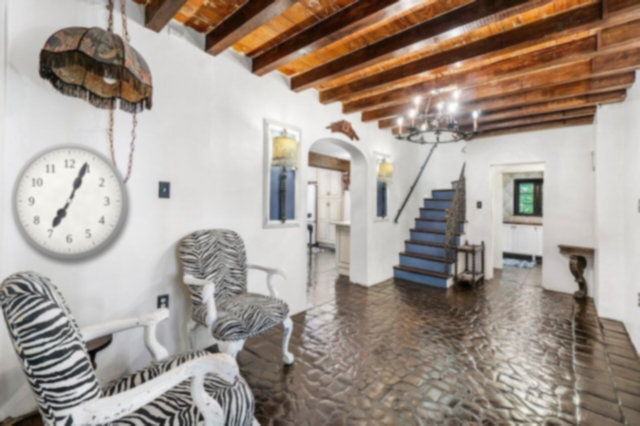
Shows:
{"hour": 7, "minute": 4}
